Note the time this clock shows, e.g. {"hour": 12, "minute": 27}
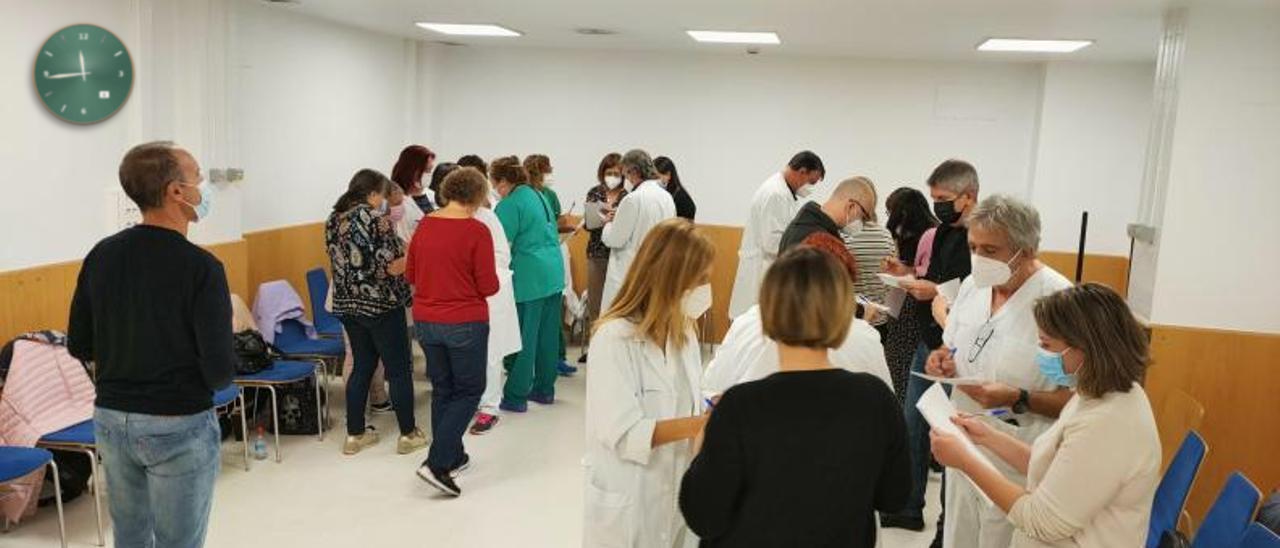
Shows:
{"hour": 11, "minute": 44}
